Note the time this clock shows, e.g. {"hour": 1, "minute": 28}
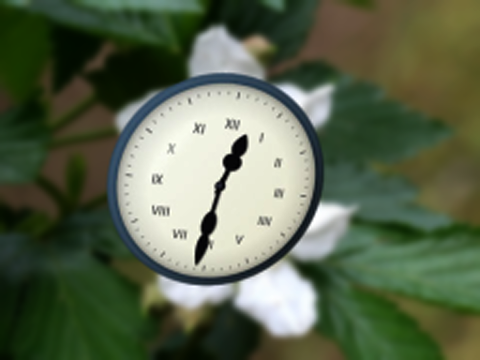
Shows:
{"hour": 12, "minute": 31}
